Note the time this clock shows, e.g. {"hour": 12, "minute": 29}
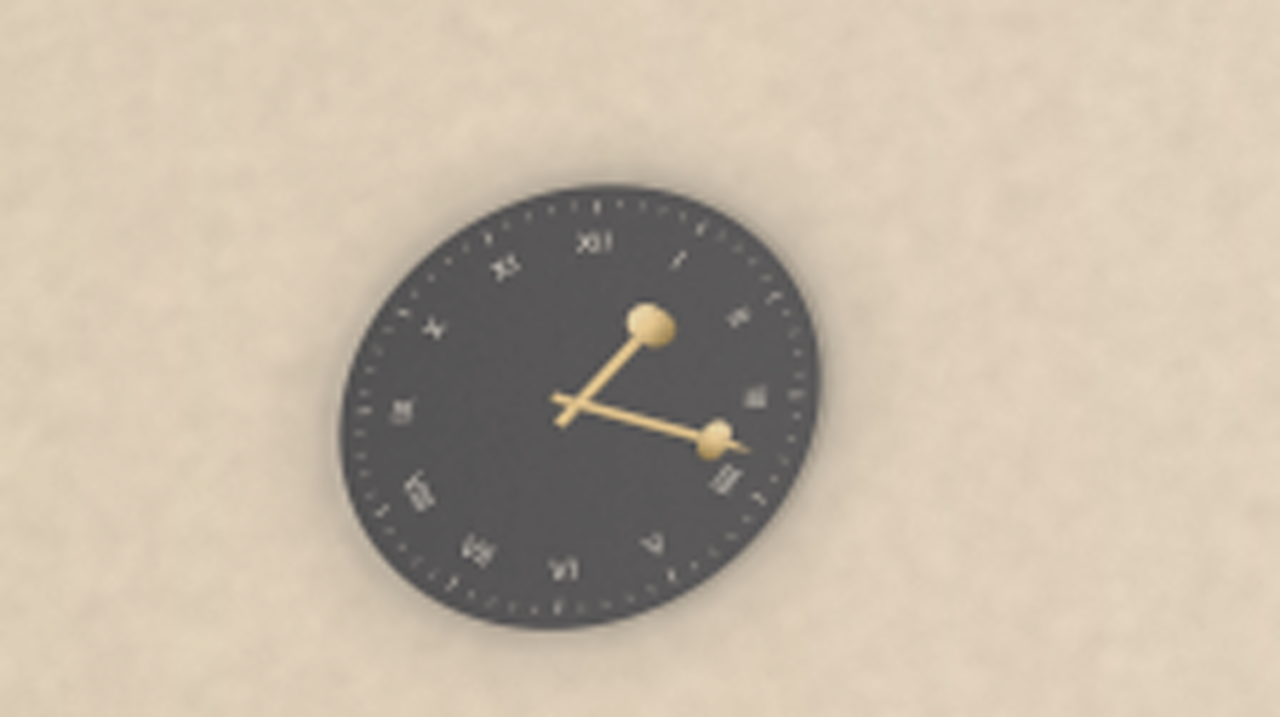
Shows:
{"hour": 1, "minute": 18}
